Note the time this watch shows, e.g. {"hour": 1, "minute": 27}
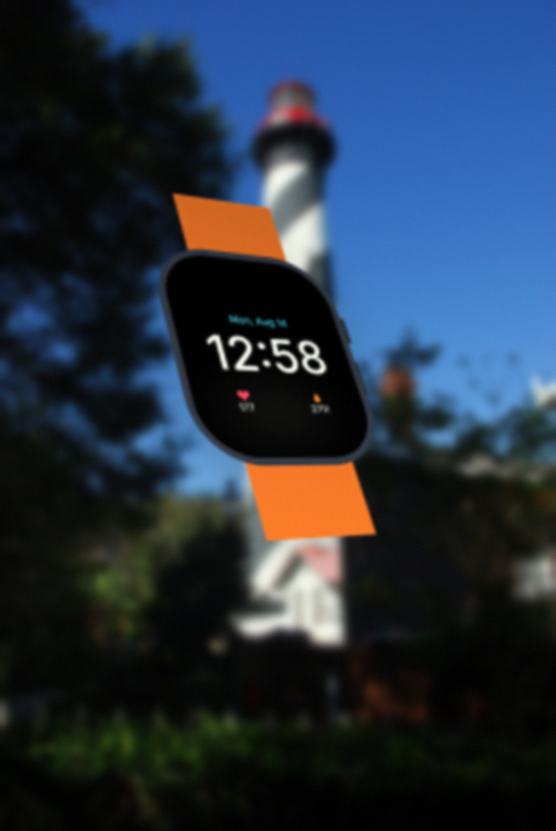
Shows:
{"hour": 12, "minute": 58}
